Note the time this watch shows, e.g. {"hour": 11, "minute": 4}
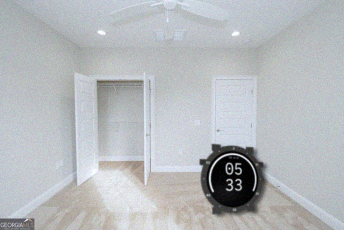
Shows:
{"hour": 5, "minute": 33}
